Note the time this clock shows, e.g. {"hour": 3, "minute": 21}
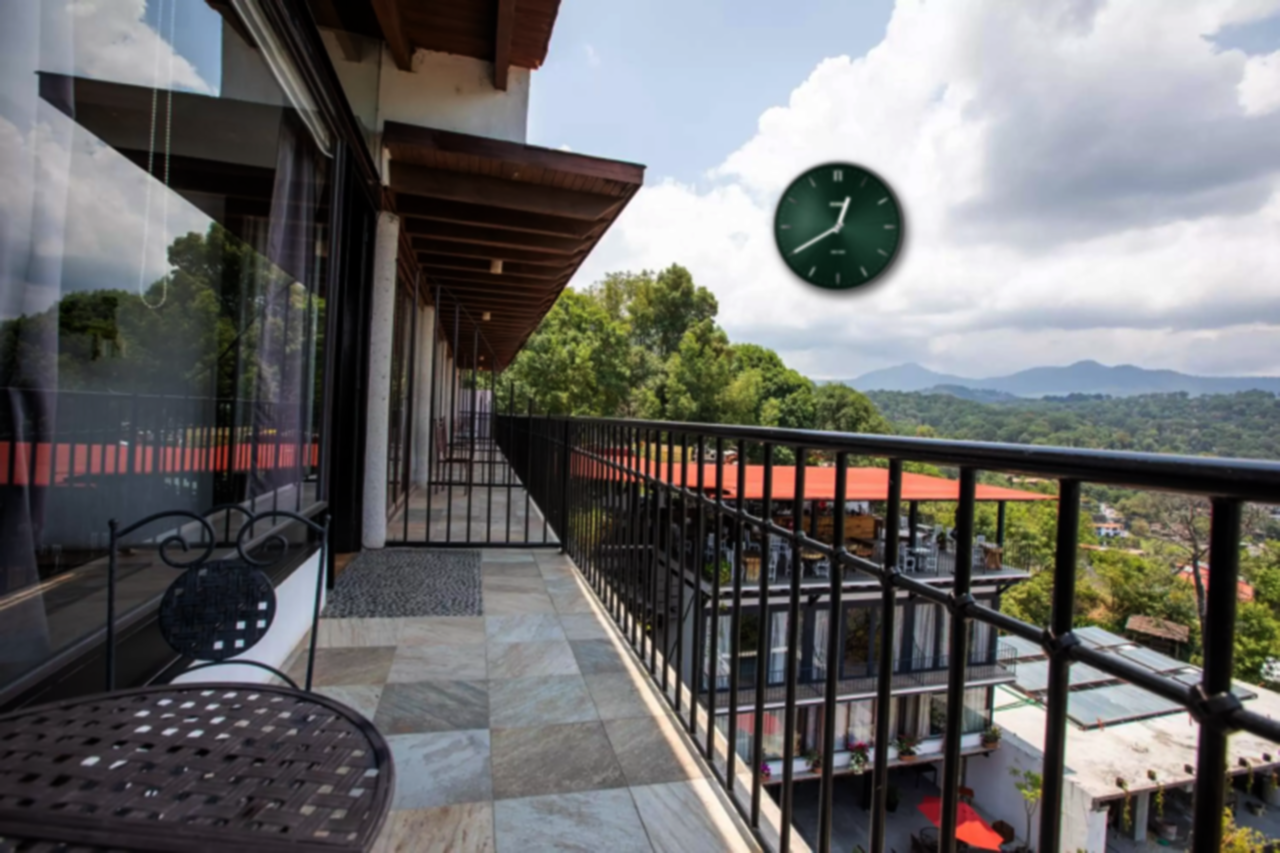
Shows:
{"hour": 12, "minute": 40}
